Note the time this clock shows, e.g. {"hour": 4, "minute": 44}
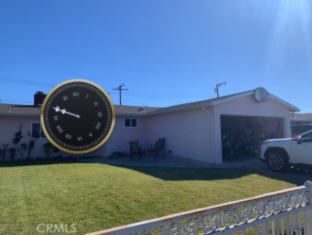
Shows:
{"hour": 9, "minute": 49}
